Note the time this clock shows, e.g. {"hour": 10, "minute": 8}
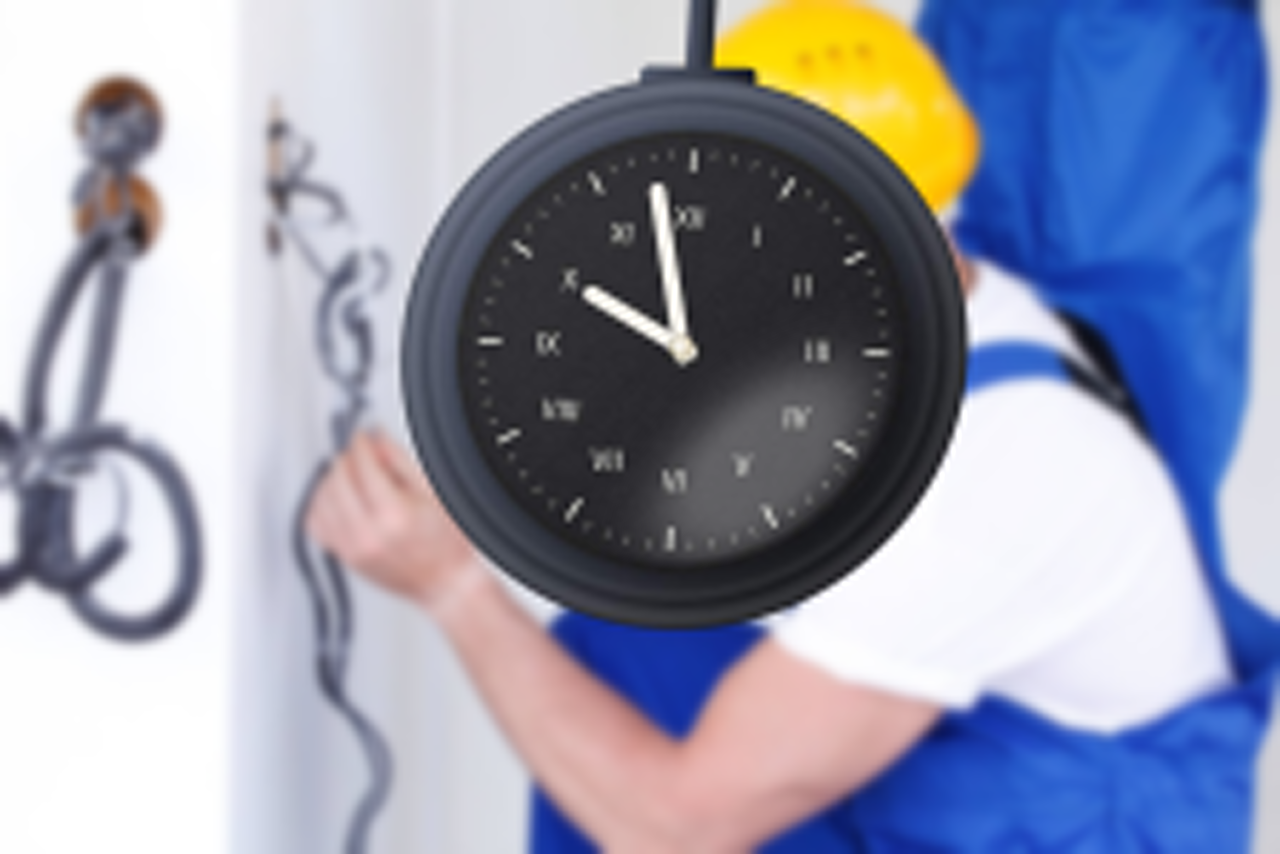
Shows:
{"hour": 9, "minute": 58}
